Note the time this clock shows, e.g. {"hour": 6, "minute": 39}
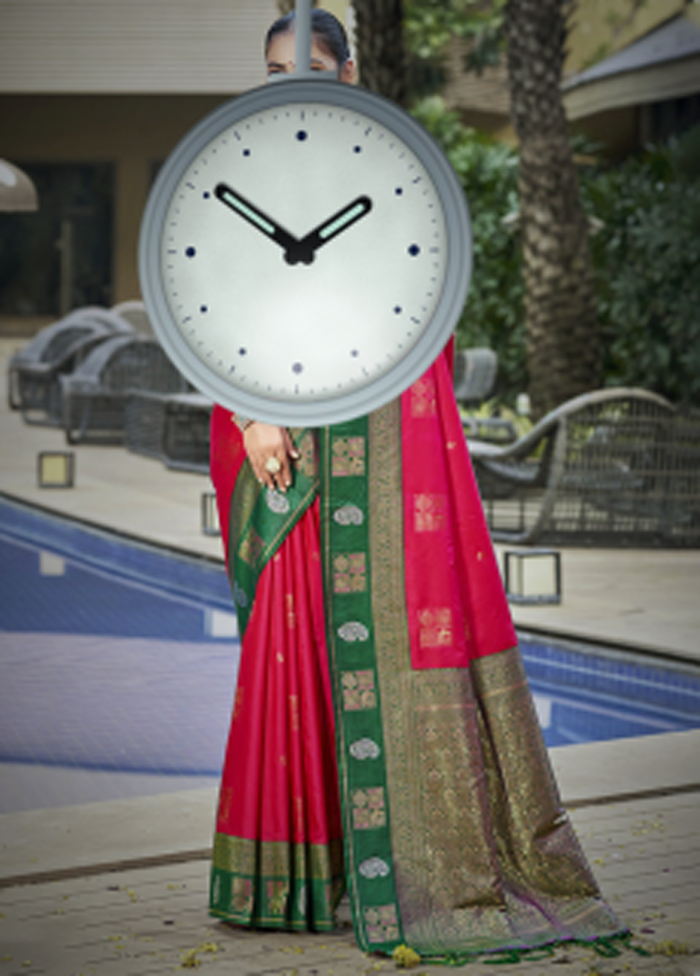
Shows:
{"hour": 1, "minute": 51}
